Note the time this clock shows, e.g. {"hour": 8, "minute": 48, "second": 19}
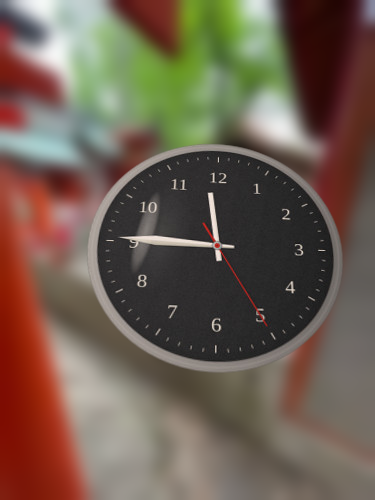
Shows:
{"hour": 11, "minute": 45, "second": 25}
